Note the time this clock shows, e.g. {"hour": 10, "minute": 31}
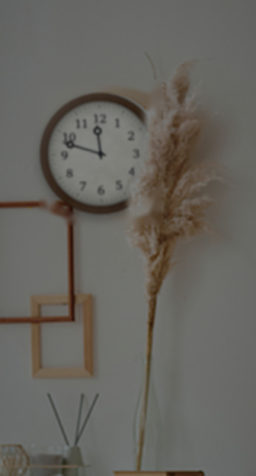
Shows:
{"hour": 11, "minute": 48}
